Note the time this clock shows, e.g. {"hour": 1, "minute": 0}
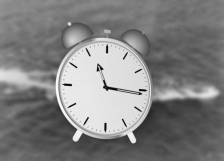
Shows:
{"hour": 11, "minute": 16}
